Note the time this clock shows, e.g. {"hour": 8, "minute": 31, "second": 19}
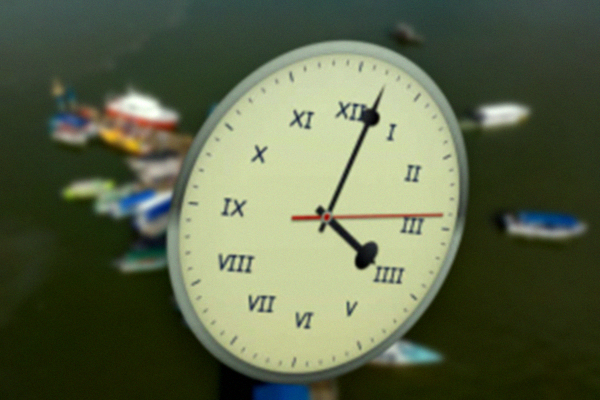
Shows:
{"hour": 4, "minute": 2, "second": 14}
